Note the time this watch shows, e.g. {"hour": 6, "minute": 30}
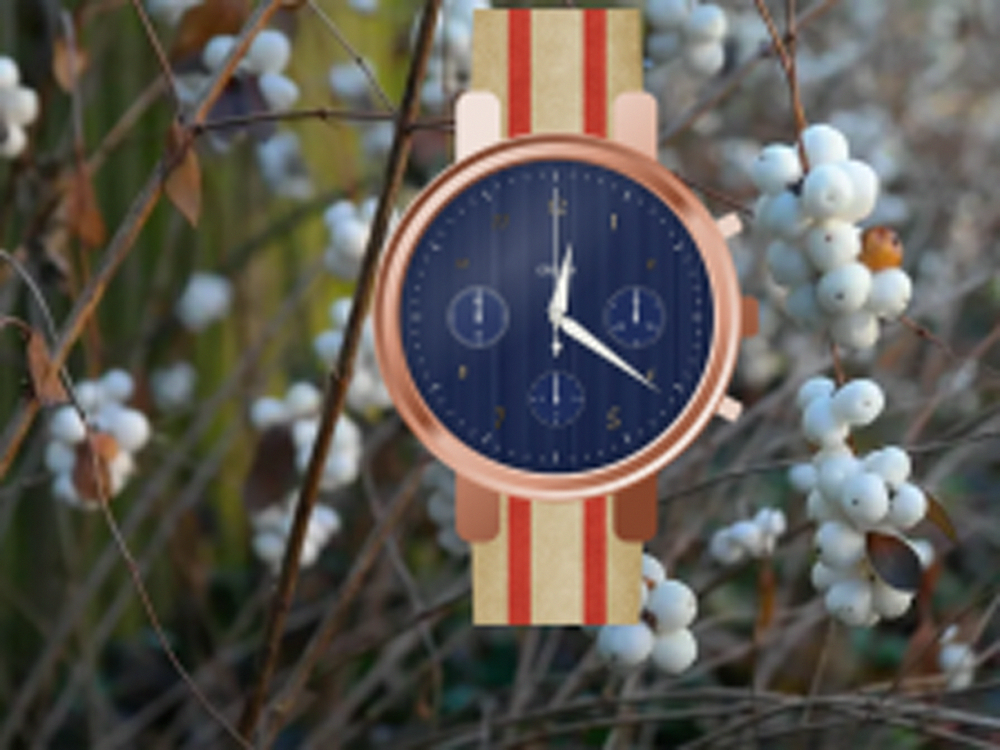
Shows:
{"hour": 12, "minute": 21}
